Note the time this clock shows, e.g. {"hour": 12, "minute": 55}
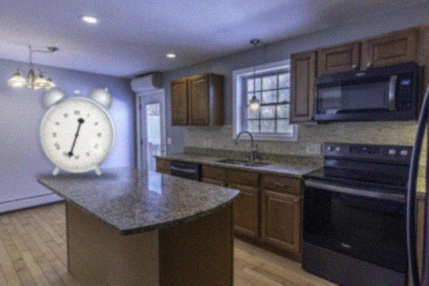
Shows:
{"hour": 12, "minute": 33}
